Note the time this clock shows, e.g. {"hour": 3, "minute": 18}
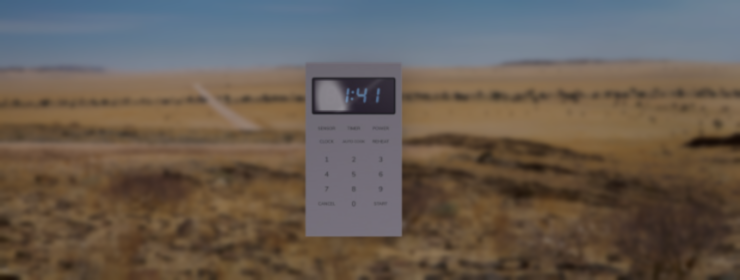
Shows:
{"hour": 1, "minute": 41}
